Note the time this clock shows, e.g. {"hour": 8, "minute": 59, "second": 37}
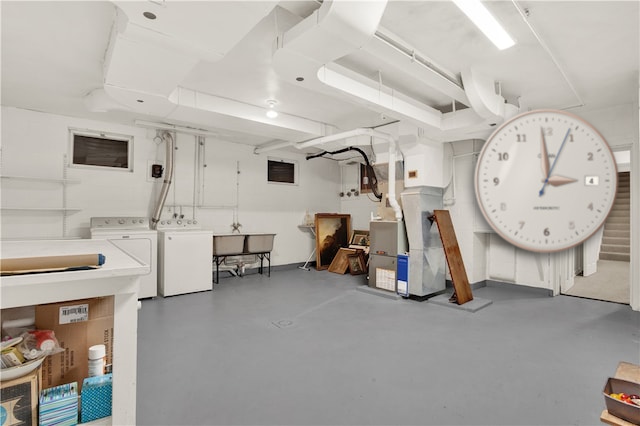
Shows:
{"hour": 2, "minute": 59, "second": 4}
